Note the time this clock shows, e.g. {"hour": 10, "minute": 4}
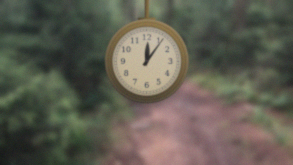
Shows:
{"hour": 12, "minute": 6}
